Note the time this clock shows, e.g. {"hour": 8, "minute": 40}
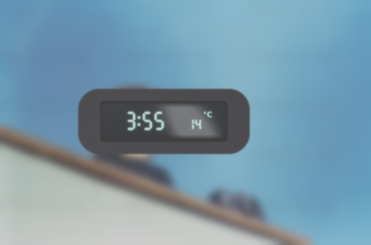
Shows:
{"hour": 3, "minute": 55}
